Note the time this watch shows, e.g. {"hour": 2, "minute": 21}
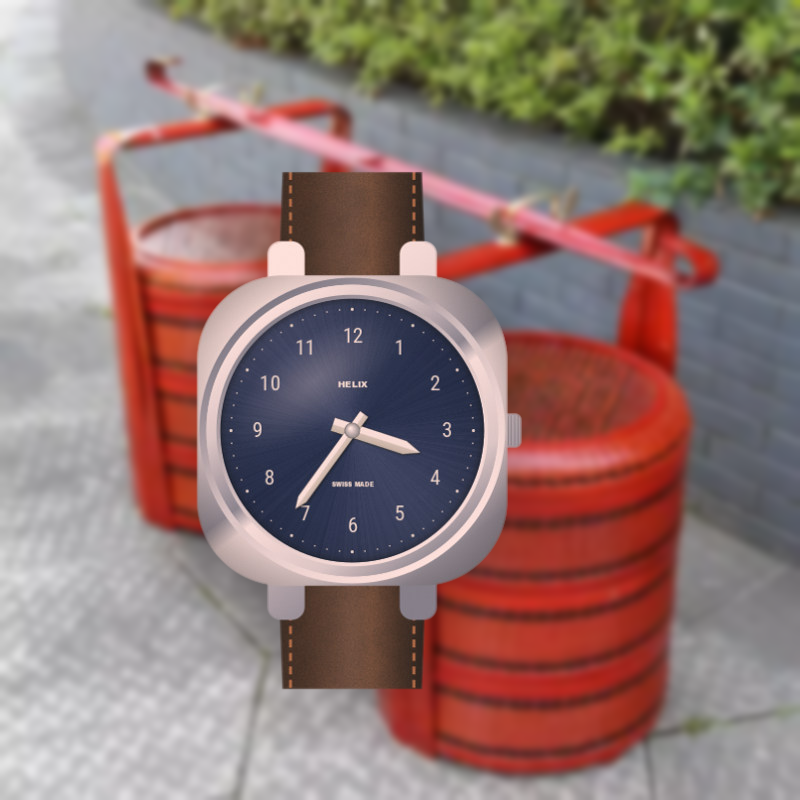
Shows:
{"hour": 3, "minute": 36}
